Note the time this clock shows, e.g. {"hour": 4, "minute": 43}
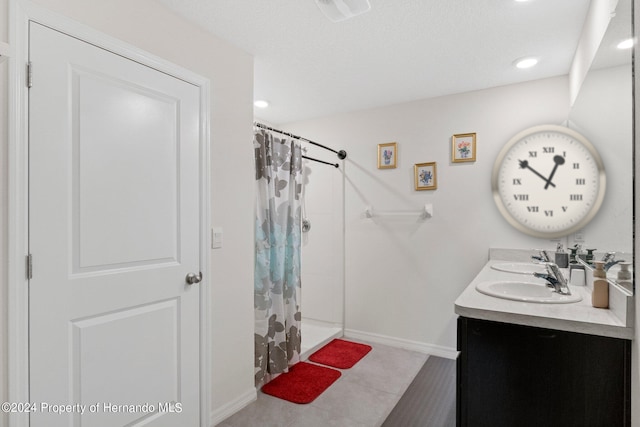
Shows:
{"hour": 12, "minute": 51}
